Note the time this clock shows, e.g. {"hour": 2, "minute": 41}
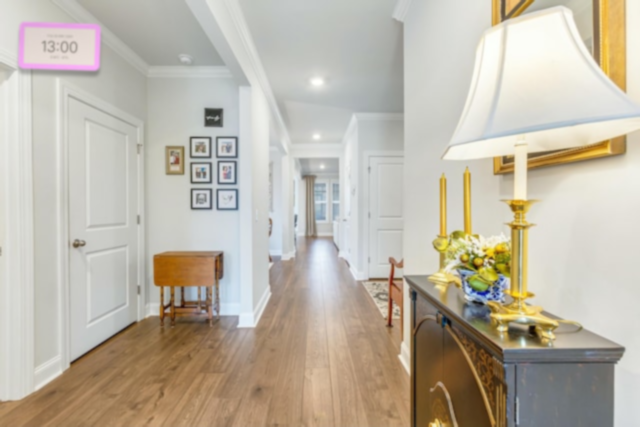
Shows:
{"hour": 13, "minute": 0}
